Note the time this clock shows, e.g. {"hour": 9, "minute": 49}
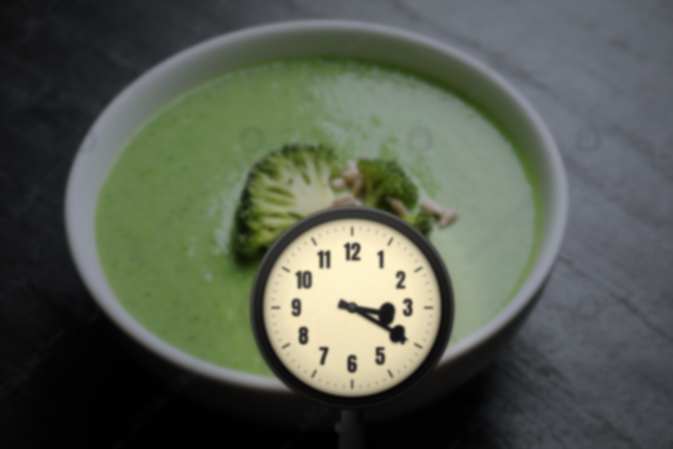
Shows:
{"hour": 3, "minute": 20}
